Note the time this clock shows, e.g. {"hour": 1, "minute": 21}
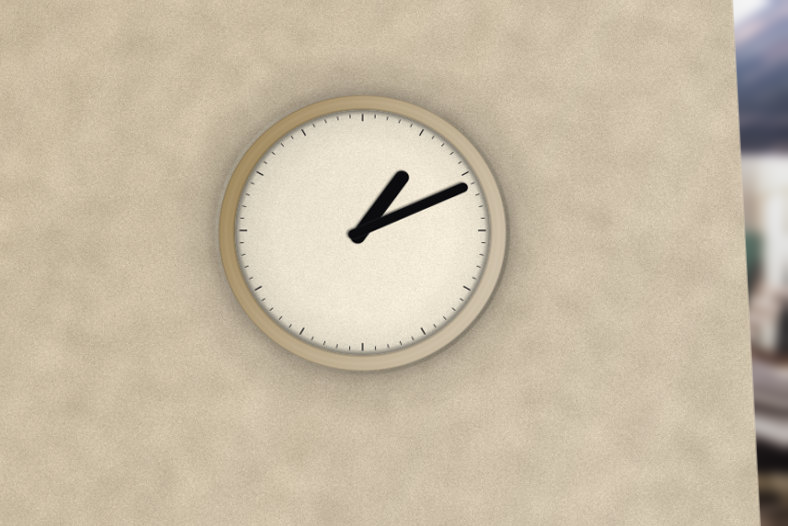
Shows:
{"hour": 1, "minute": 11}
